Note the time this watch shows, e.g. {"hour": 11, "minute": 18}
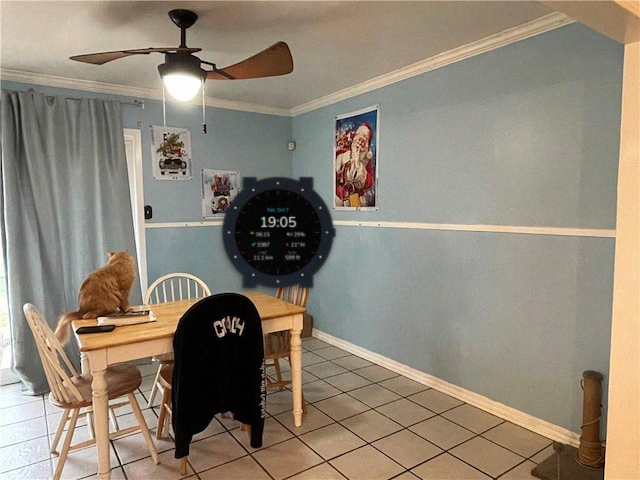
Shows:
{"hour": 19, "minute": 5}
